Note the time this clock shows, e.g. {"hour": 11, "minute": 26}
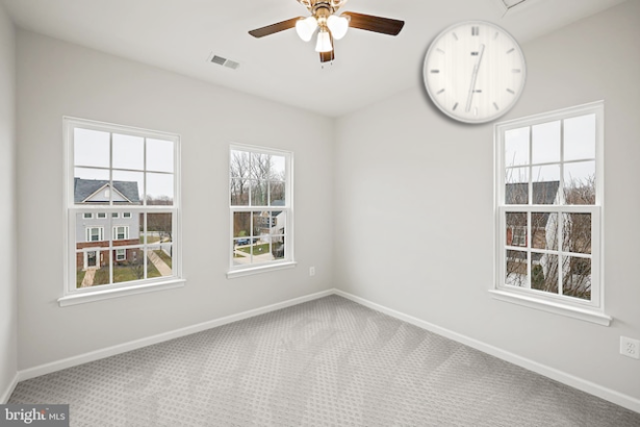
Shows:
{"hour": 12, "minute": 32}
